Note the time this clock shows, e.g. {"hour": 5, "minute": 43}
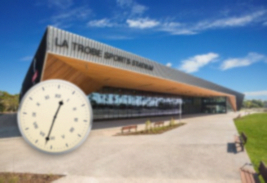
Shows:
{"hour": 12, "minute": 32}
